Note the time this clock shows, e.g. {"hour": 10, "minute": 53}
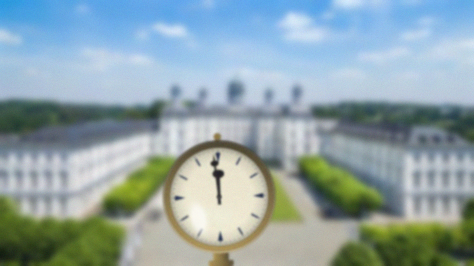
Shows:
{"hour": 11, "minute": 59}
